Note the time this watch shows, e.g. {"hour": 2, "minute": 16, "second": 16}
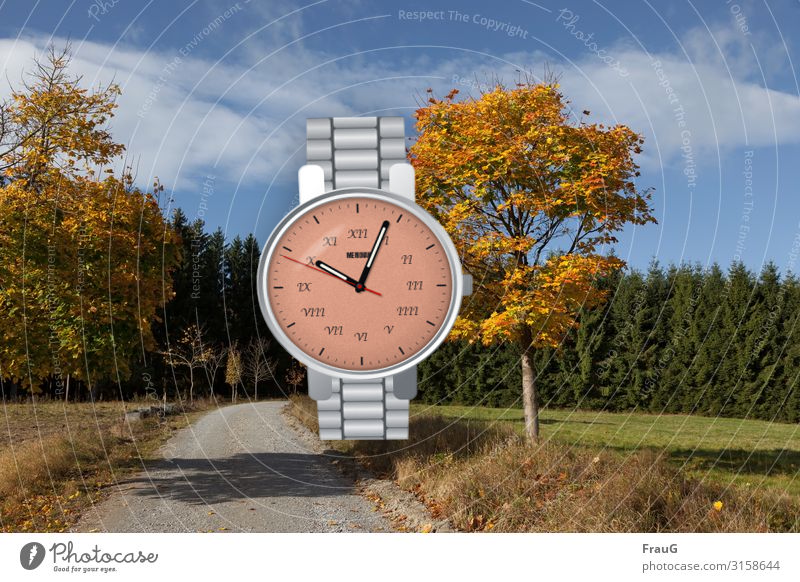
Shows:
{"hour": 10, "minute": 3, "second": 49}
